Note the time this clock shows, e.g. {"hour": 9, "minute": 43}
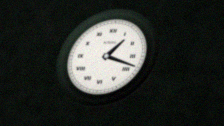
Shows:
{"hour": 1, "minute": 18}
